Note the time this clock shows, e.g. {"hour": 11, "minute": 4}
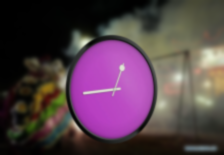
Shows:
{"hour": 12, "minute": 44}
